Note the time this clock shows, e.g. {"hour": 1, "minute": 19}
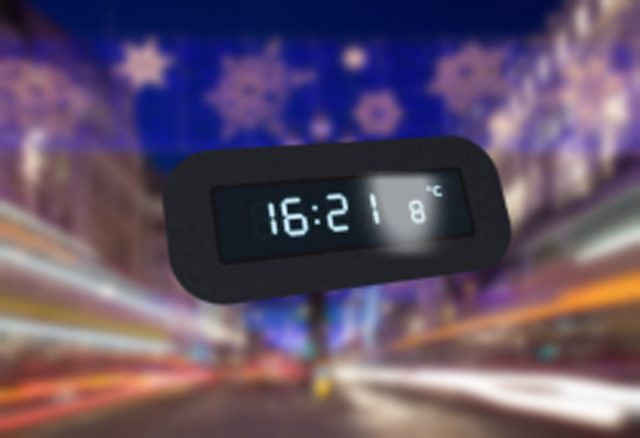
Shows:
{"hour": 16, "minute": 21}
